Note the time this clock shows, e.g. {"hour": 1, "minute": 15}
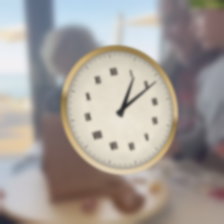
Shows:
{"hour": 1, "minute": 11}
